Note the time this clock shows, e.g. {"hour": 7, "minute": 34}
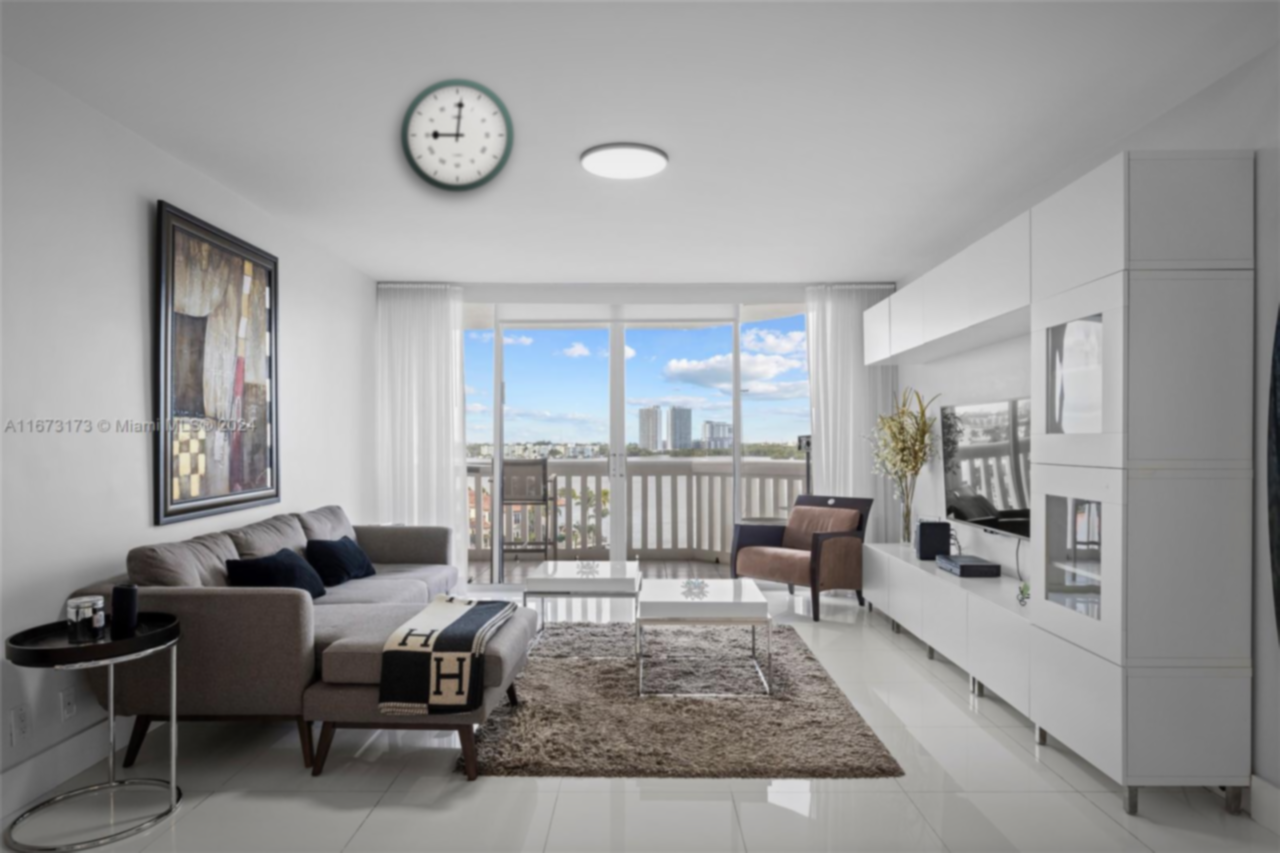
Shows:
{"hour": 9, "minute": 1}
